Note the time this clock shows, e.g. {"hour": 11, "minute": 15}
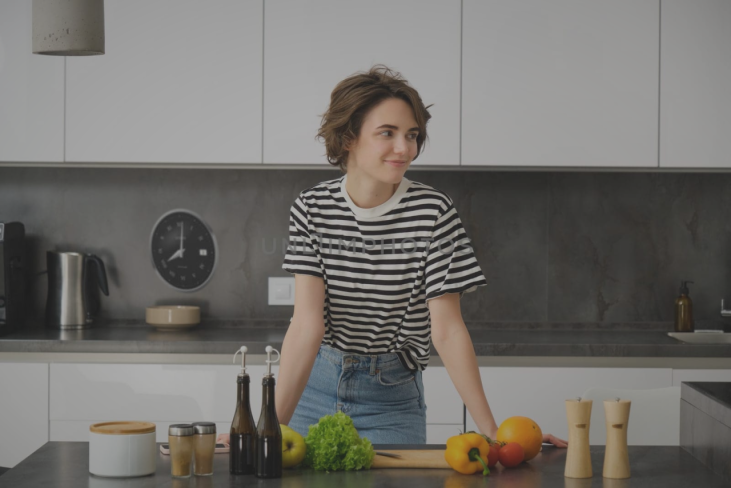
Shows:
{"hour": 8, "minute": 1}
